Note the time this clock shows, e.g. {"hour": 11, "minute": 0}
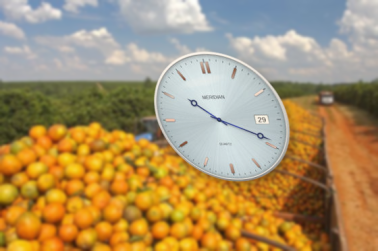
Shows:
{"hour": 10, "minute": 19}
